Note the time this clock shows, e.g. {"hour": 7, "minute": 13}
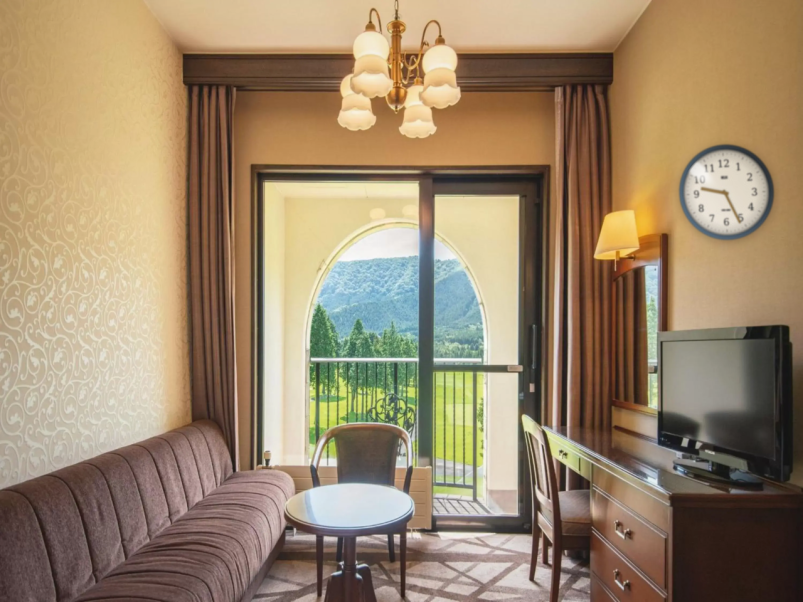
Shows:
{"hour": 9, "minute": 26}
